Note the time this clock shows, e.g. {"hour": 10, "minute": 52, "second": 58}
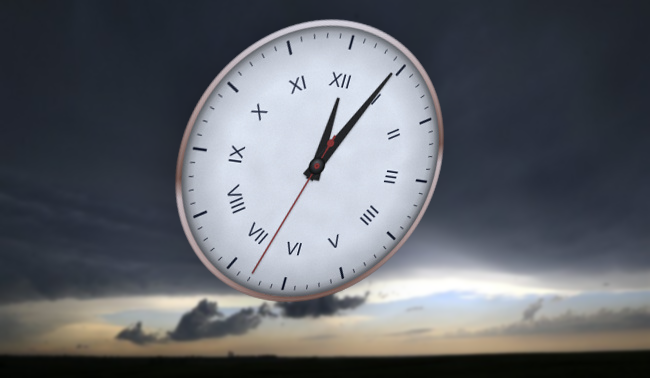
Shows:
{"hour": 12, "minute": 4, "second": 33}
